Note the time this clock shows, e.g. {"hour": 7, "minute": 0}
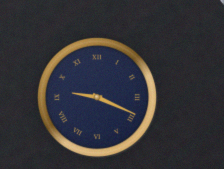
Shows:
{"hour": 9, "minute": 19}
